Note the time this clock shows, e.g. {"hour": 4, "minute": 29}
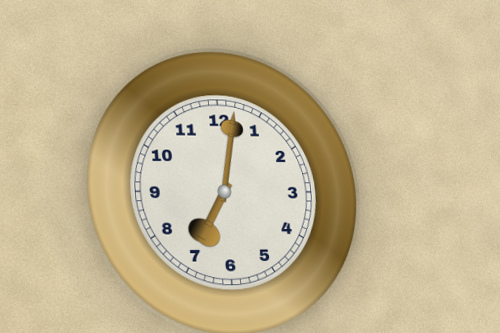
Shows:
{"hour": 7, "minute": 2}
